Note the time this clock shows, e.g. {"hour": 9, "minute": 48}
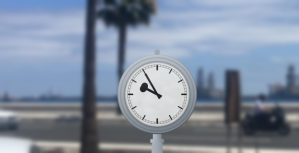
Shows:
{"hour": 9, "minute": 55}
